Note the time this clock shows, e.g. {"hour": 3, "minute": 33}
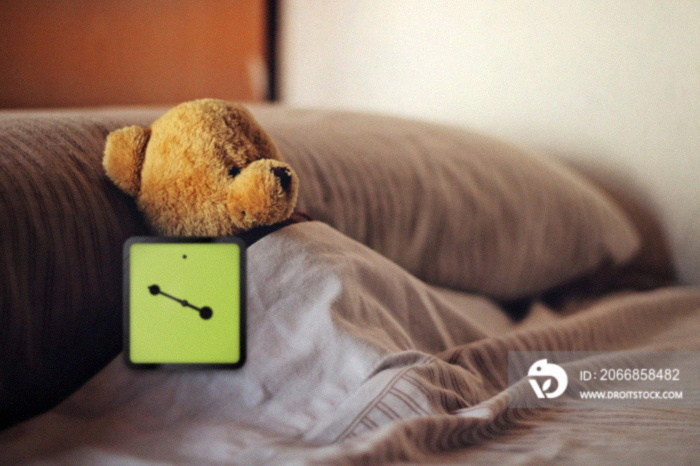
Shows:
{"hour": 3, "minute": 49}
